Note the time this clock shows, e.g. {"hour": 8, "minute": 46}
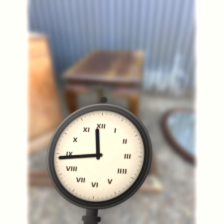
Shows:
{"hour": 11, "minute": 44}
